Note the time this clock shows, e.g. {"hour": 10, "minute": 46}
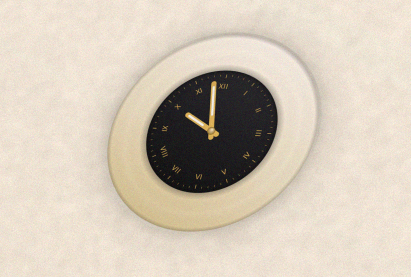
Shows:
{"hour": 9, "minute": 58}
